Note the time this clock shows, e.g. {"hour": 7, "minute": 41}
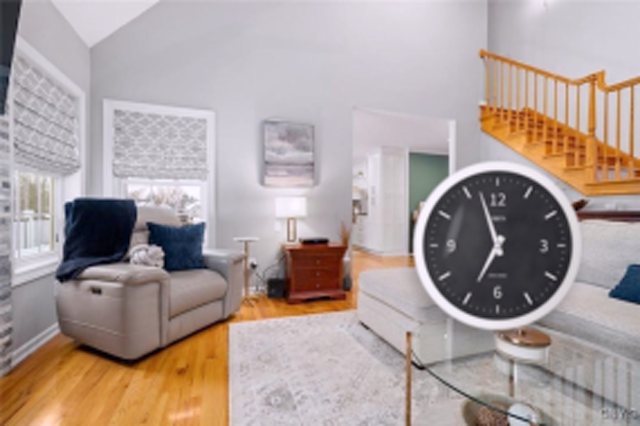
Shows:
{"hour": 6, "minute": 57}
